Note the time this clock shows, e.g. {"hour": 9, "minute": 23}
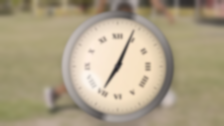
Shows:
{"hour": 7, "minute": 4}
